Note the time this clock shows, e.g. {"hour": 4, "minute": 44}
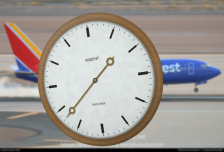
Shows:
{"hour": 1, "minute": 38}
